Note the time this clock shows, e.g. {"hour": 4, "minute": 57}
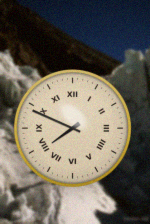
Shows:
{"hour": 7, "minute": 49}
